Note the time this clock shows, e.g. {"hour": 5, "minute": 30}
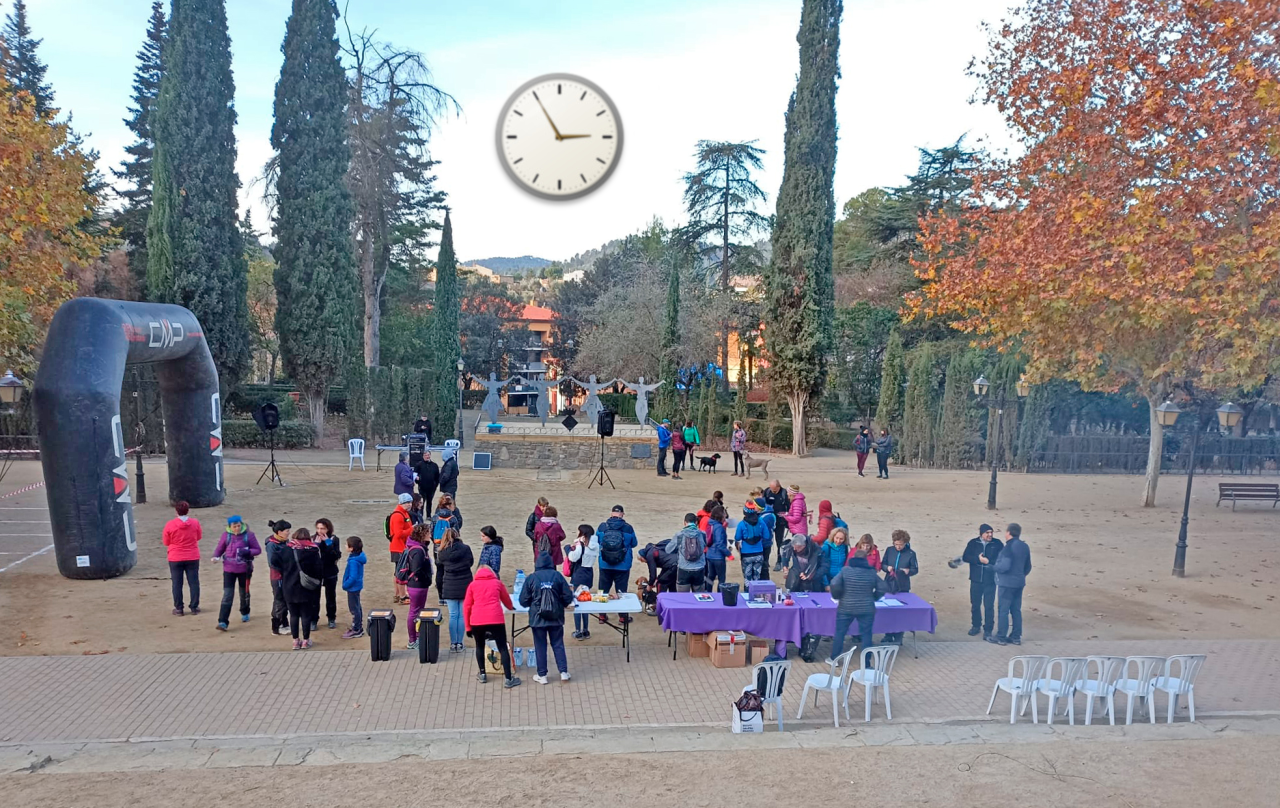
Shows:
{"hour": 2, "minute": 55}
